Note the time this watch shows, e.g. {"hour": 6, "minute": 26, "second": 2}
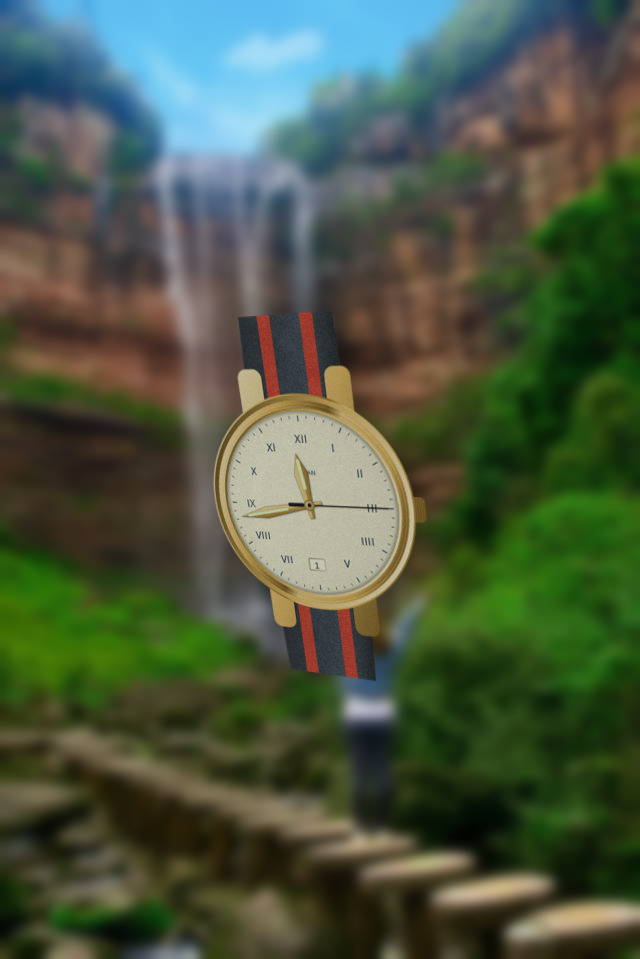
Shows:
{"hour": 11, "minute": 43, "second": 15}
